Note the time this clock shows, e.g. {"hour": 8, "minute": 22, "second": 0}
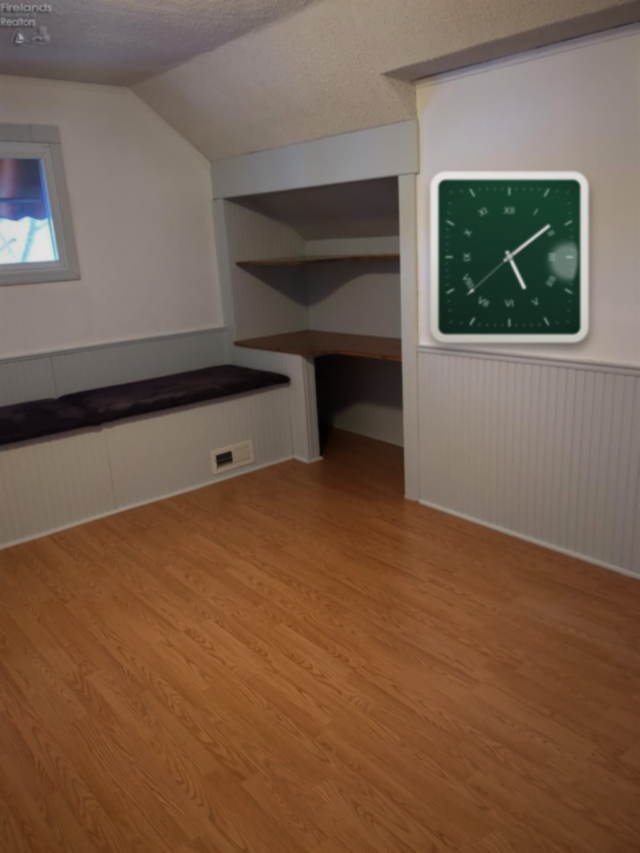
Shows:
{"hour": 5, "minute": 8, "second": 38}
